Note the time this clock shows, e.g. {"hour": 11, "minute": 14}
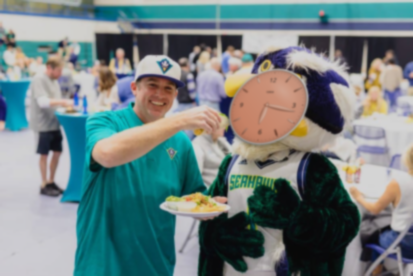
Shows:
{"hour": 6, "minute": 17}
